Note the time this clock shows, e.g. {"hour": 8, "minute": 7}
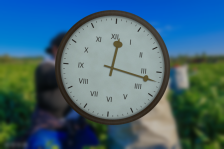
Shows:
{"hour": 12, "minute": 17}
